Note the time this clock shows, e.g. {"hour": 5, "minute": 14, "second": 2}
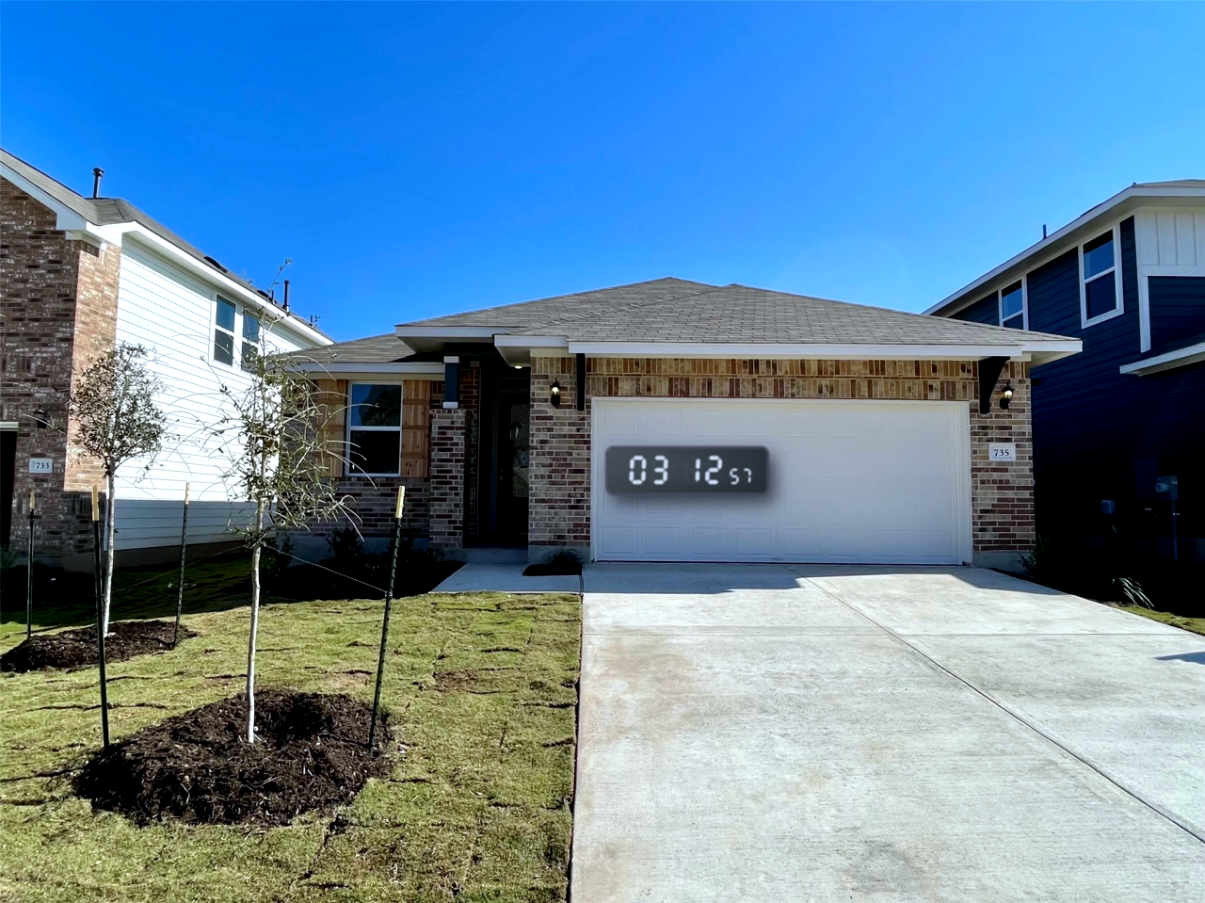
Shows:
{"hour": 3, "minute": 12, "second": 57}
